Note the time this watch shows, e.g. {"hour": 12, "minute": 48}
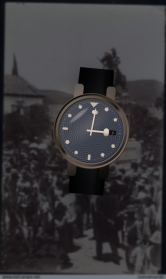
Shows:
{"hour": 3, "minute": 1}
